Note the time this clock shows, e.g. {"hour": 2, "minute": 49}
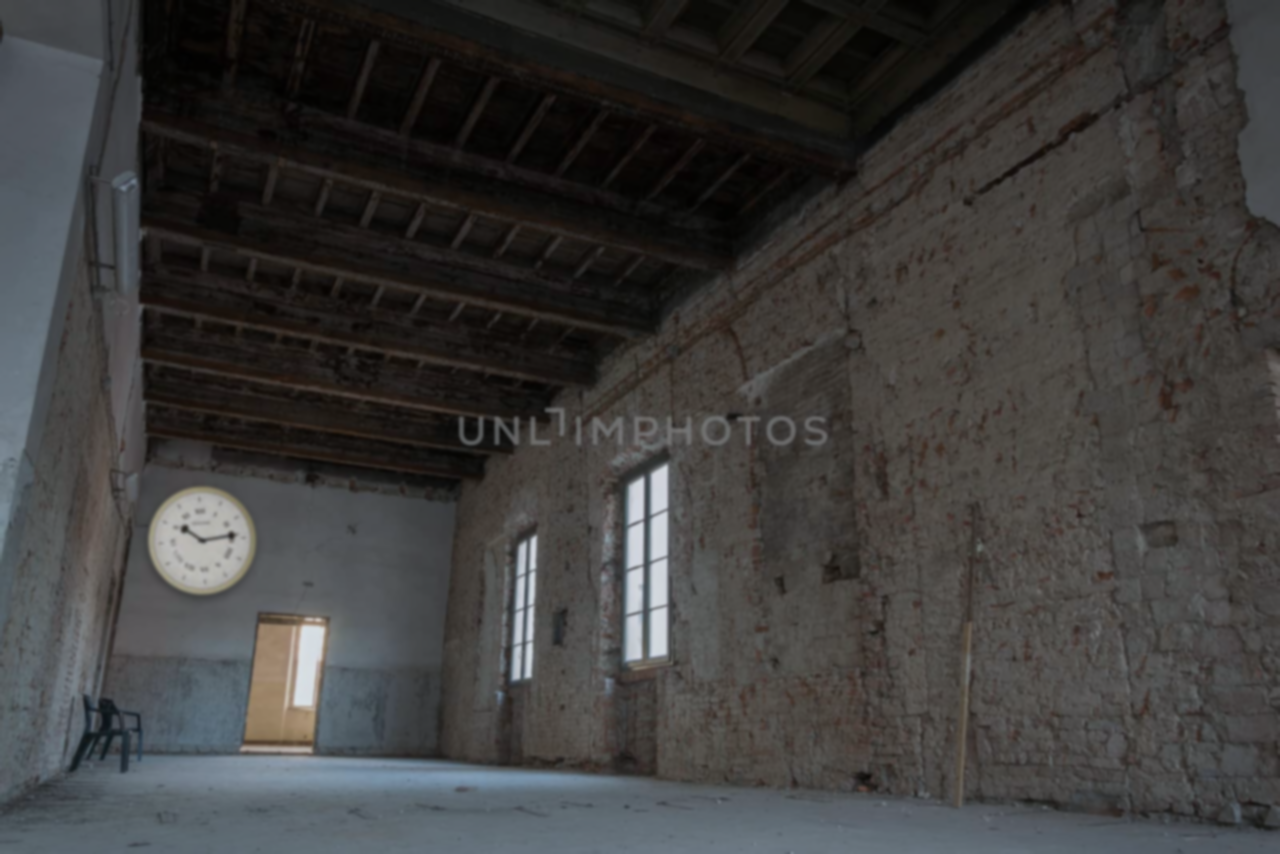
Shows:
{"hour": 10, "minute": 14}
